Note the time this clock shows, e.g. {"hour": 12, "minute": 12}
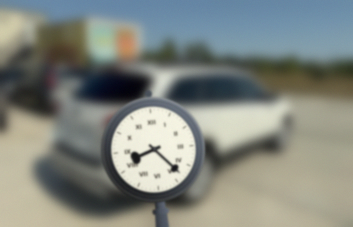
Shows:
{"hour": 8, "minute": 23}
